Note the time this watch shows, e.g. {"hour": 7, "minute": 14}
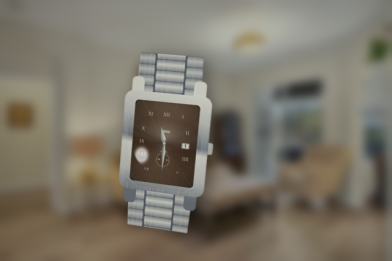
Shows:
{"hour": 11, "minute": 30}
